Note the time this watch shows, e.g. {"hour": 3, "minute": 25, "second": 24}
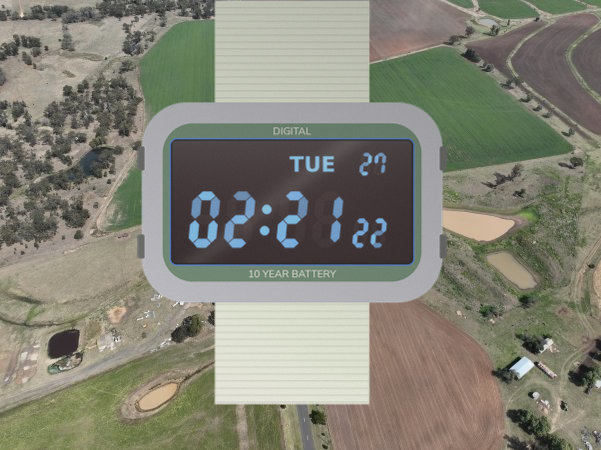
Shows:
{"hour": 2, "minute": 21, "second": 22}
